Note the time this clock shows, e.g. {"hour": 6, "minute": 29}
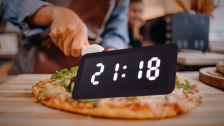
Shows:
{"hour": 21, "minute": 18}
